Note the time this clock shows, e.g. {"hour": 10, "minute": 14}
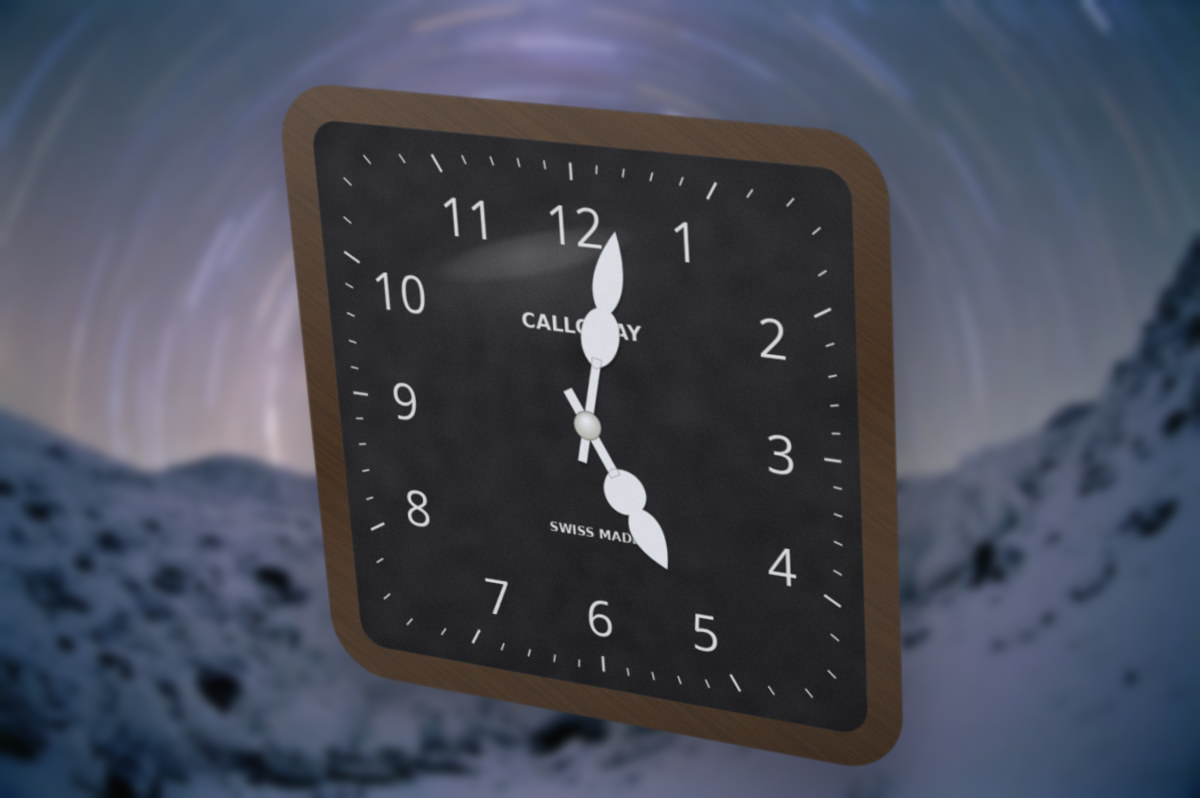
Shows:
{"hour": 5, "minute": 2}
